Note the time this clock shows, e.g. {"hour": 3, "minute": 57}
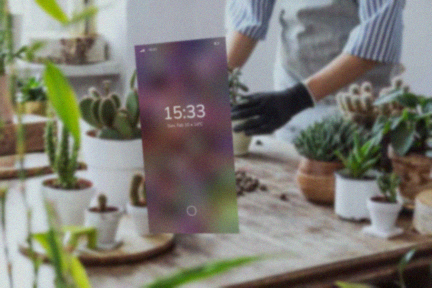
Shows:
{"hour": 15, "minute": 33}
